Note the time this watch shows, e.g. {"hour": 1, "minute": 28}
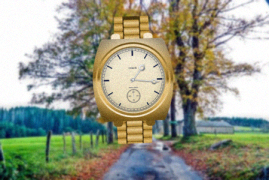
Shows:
{"hour": 1, "minute": 16}
